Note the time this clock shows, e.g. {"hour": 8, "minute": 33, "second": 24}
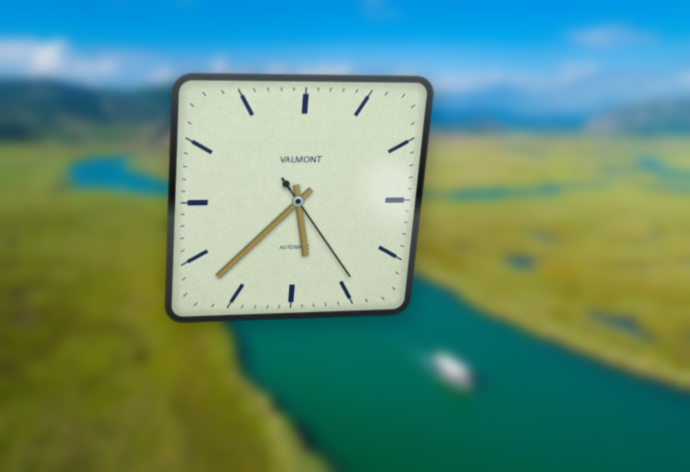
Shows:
{"hour": 5, "minute": 37, "second": 24}
